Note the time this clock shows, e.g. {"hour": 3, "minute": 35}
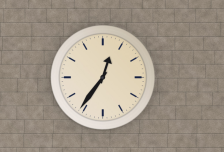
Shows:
{"hour": 12, "minute": 36}
